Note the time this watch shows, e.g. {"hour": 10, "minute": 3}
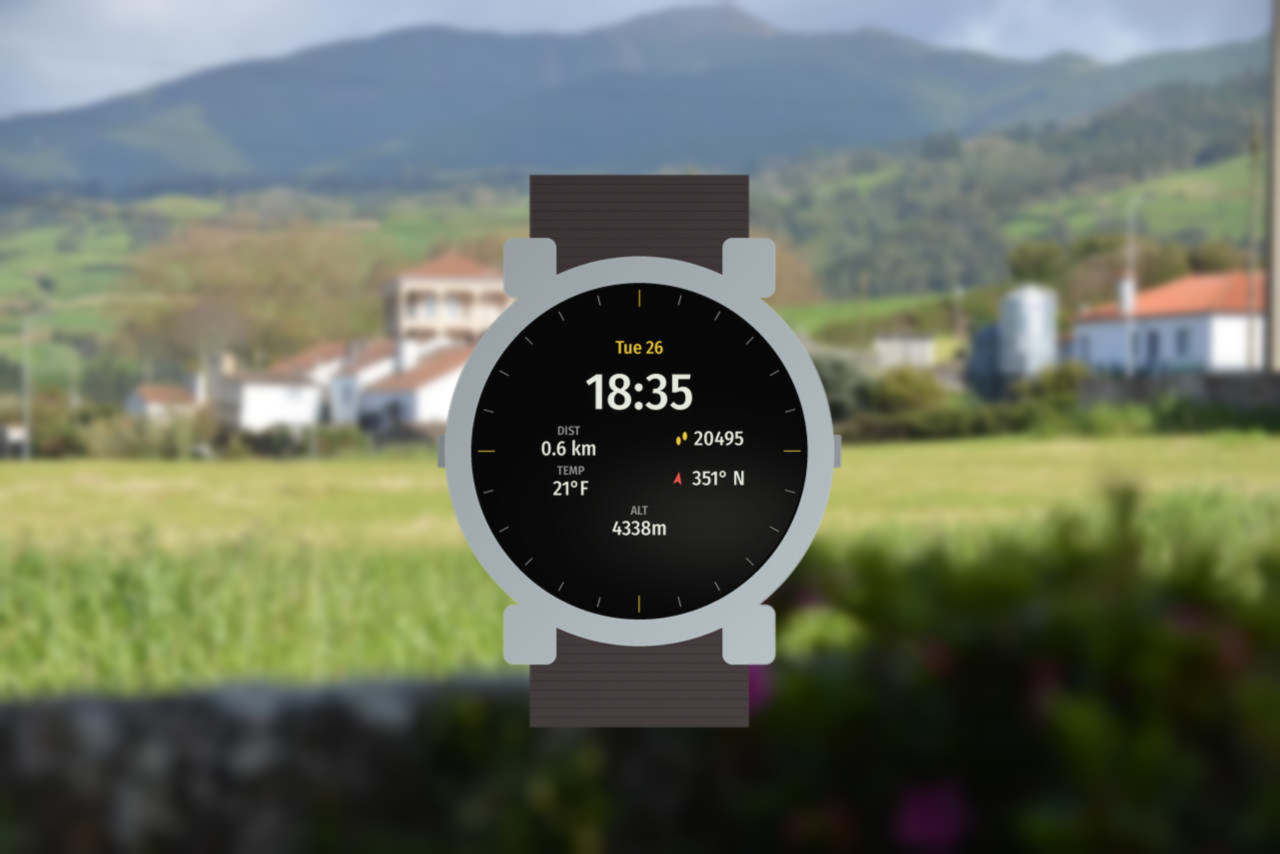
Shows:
{"hour": 18, "minute": 35}
